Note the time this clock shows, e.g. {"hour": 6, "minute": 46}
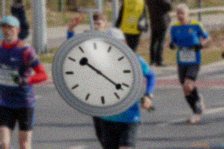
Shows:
{"hour": 10, "minute": 22}
